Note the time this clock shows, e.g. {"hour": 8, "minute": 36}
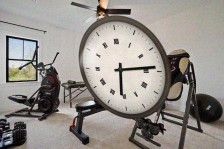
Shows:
{"hour": 6, "minute": 14}
